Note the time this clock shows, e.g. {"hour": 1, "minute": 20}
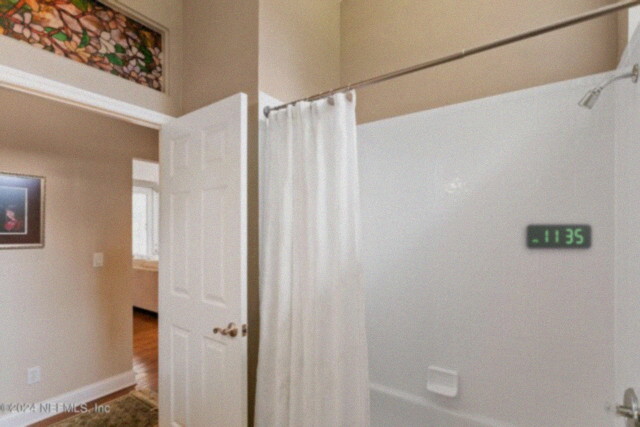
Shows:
{"hour": 11, "minute": 35}
